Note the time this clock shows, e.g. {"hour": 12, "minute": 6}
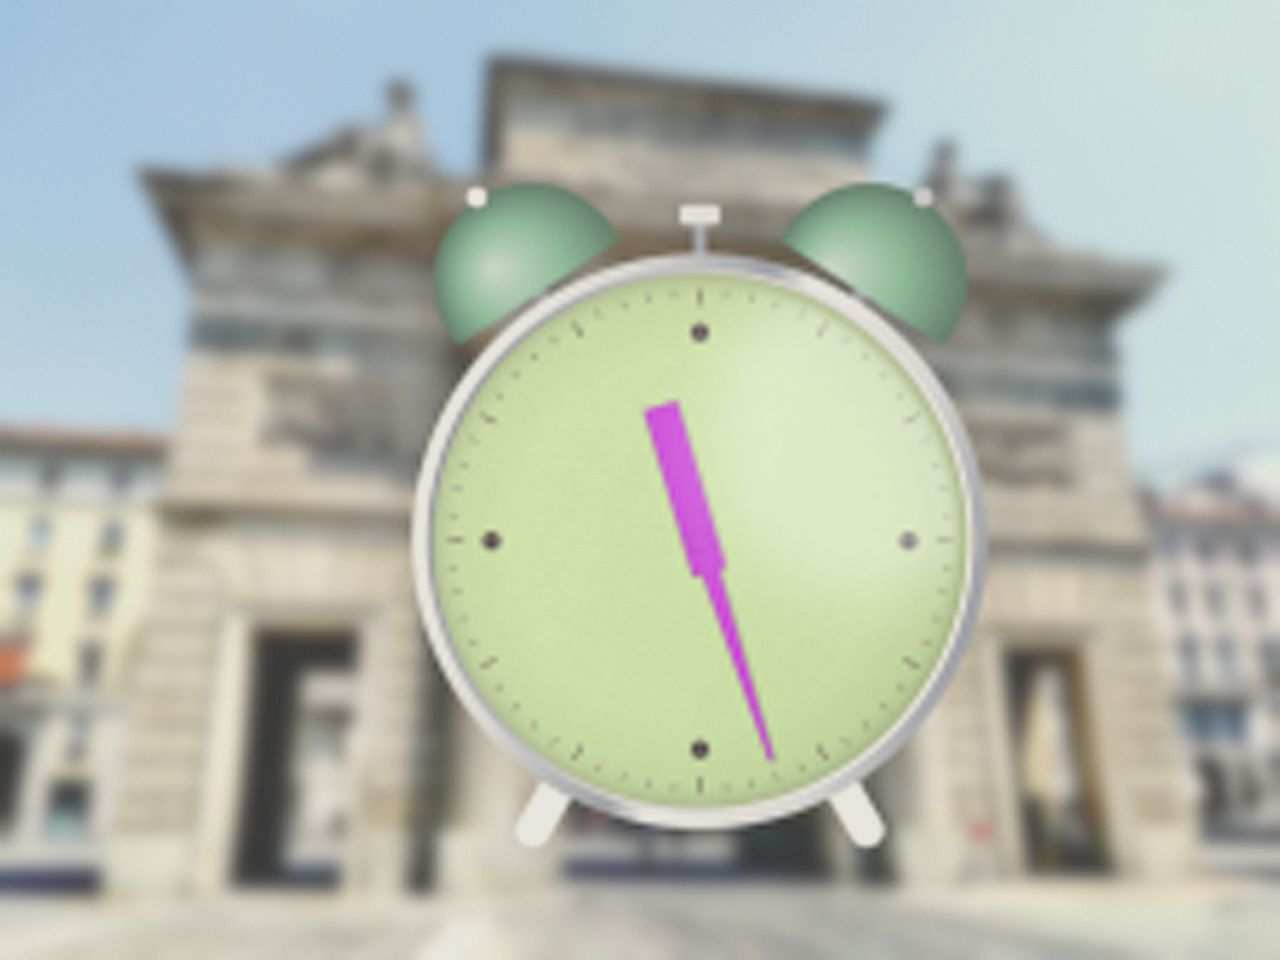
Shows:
{"hour": 11, "minute": 27}
